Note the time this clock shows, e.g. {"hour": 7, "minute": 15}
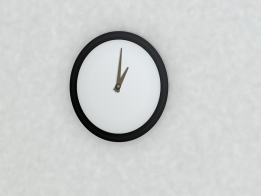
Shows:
{"hour": 1, "minute": 1}
